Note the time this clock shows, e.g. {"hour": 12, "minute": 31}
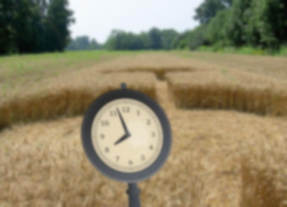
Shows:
{"hour": 7, "minute": 57}
